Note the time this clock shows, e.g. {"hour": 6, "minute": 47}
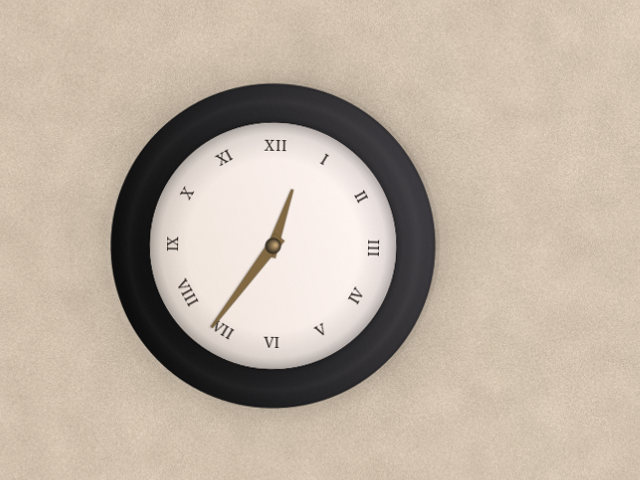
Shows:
{"hour": 12, "minute": 36}
